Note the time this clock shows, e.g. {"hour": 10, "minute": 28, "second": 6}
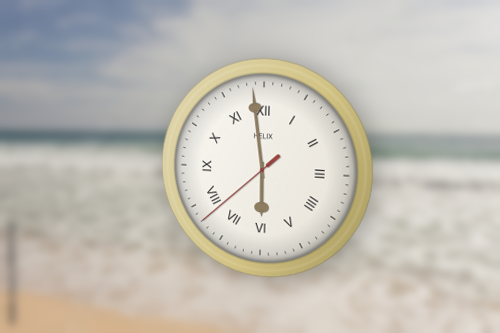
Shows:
{"hour": 5, "minute": 58, "second": 38}
